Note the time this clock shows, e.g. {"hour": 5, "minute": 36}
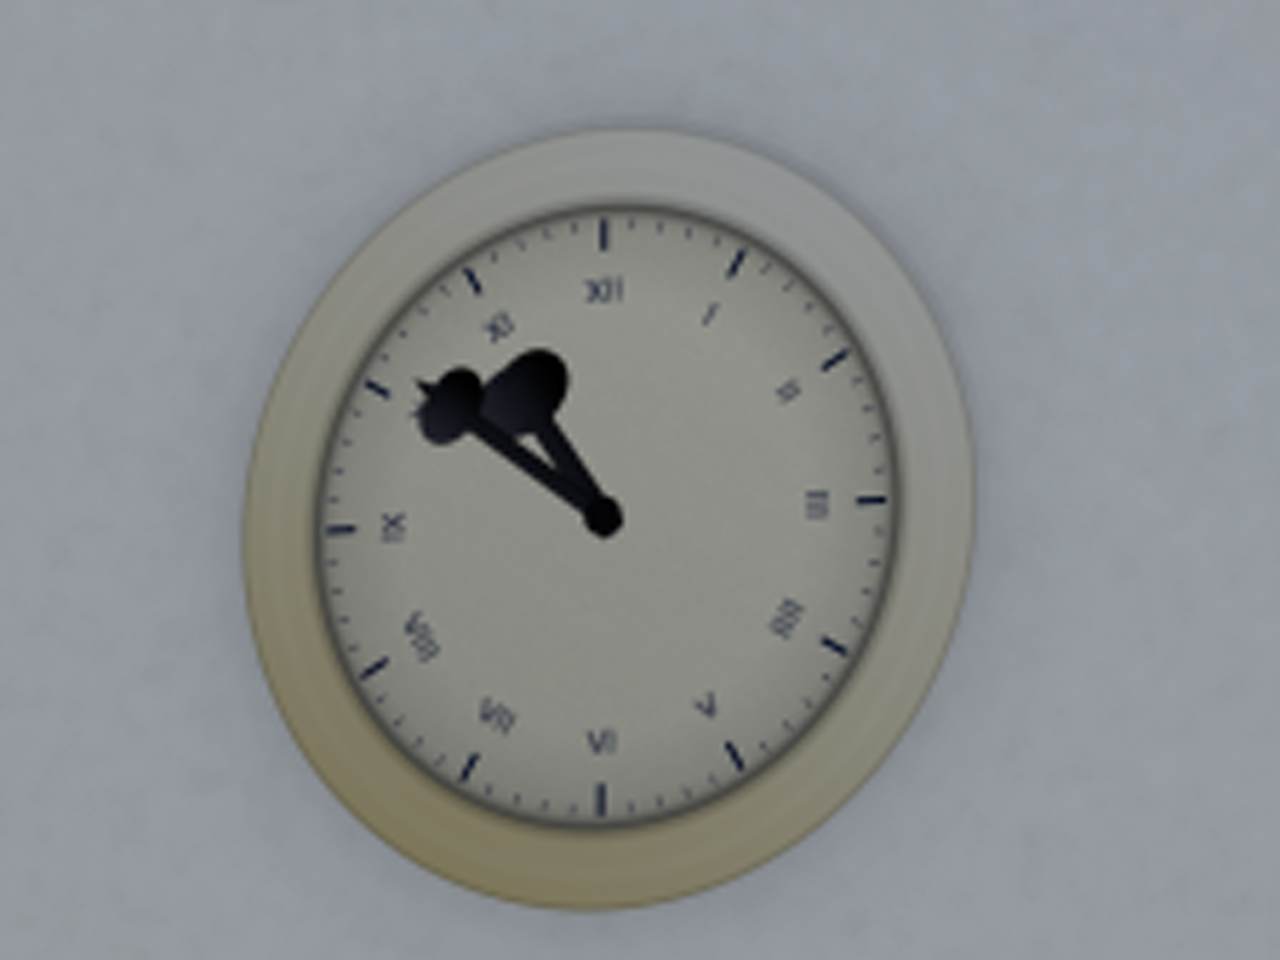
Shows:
{"hour": 10, "minute": 51}
